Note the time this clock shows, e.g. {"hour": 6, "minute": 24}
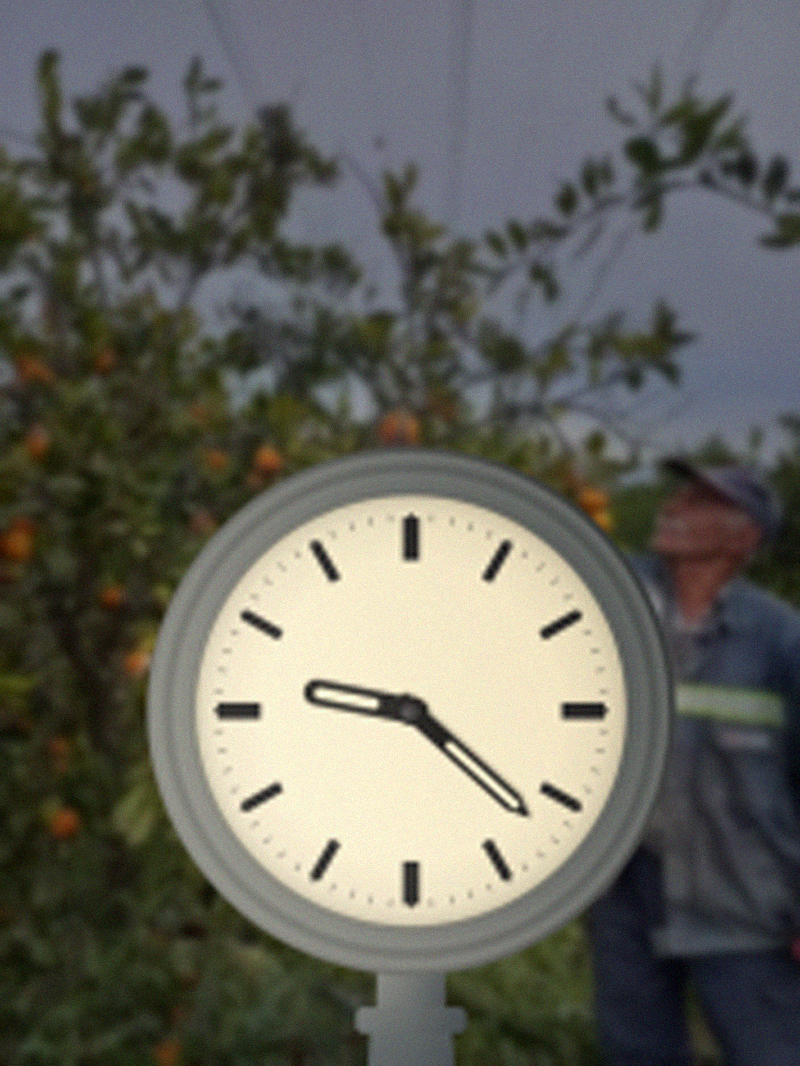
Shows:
{"hour": 9, "minute": 22}
